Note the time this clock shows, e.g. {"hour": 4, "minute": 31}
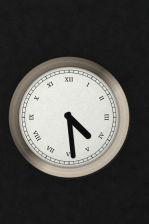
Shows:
{"hour": 4, "minute": 29}
